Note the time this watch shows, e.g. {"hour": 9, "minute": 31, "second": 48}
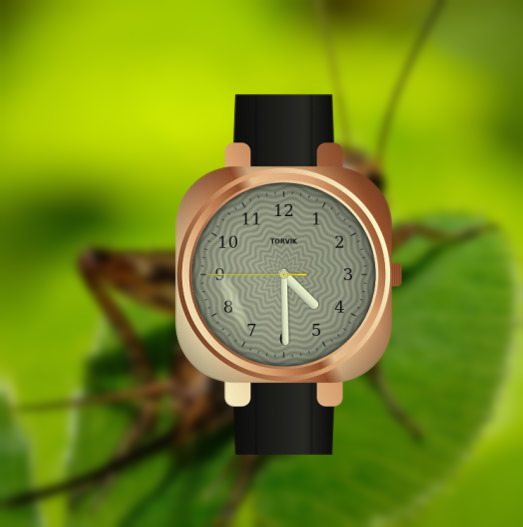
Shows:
{"hour": 4, "minute": 29, "second": 45}
